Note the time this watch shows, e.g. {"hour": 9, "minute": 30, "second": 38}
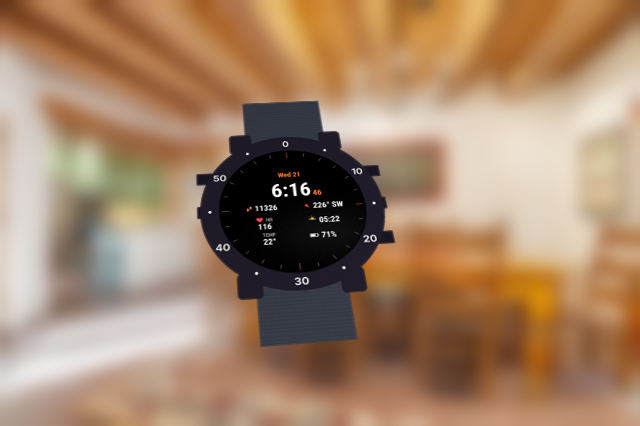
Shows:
{"hour": 6, "minute": 16, "second": 46}
